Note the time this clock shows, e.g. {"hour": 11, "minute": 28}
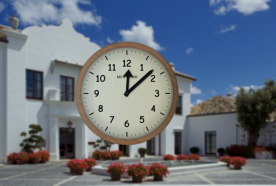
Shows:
{"hour": 12, "minute": 8}
